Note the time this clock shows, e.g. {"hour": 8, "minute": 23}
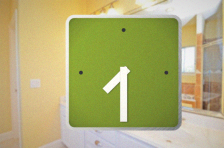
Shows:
{"hour": 7, "minute": 30}
